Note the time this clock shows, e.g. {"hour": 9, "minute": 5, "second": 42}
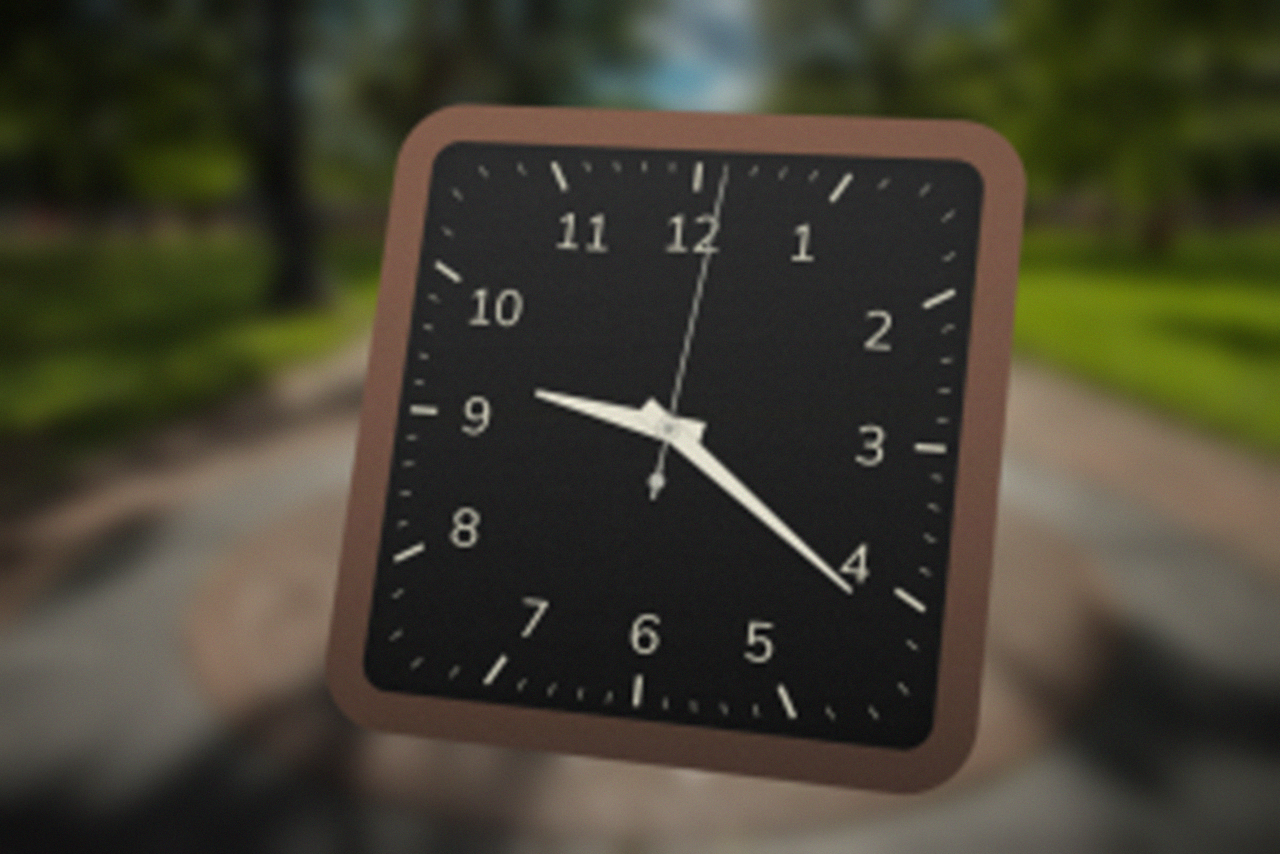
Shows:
{"hour": 9, "minute": 21, "second": 1}
